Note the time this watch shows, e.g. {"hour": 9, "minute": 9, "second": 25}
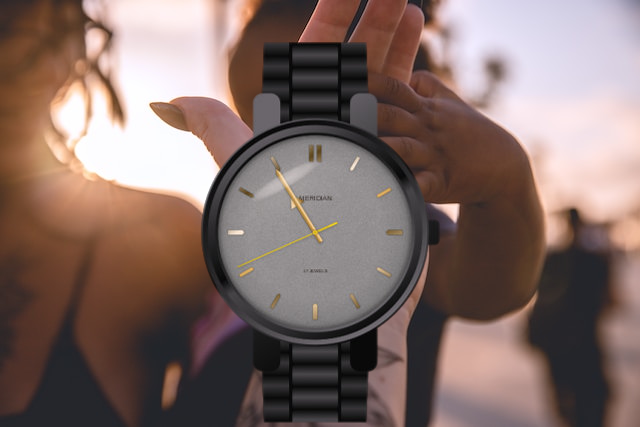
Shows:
{"hour": 10, "minute": 54, "second": 41}
